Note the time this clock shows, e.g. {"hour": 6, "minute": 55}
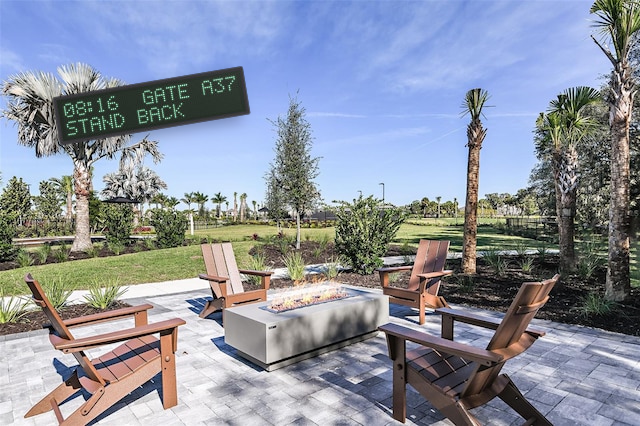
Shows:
{"hour": 8, "minute": 16}
